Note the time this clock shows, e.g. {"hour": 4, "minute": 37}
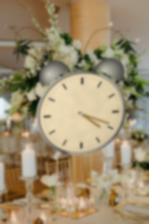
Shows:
{"hour": 4, "minute": 19}
